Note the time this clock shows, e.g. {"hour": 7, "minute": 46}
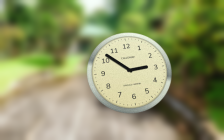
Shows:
{"hour": 2, "minute": 52}
